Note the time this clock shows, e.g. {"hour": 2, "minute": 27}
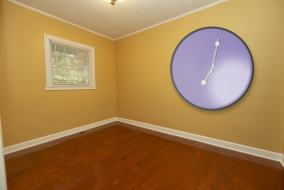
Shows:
{"hour": 7, "minute": 2}
